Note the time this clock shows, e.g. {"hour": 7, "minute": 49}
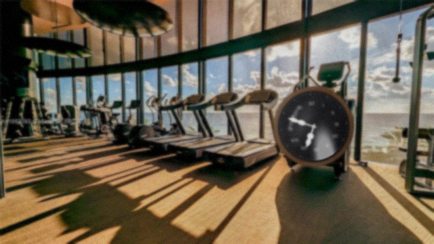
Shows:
{"hour": 6, "minute": 49}
